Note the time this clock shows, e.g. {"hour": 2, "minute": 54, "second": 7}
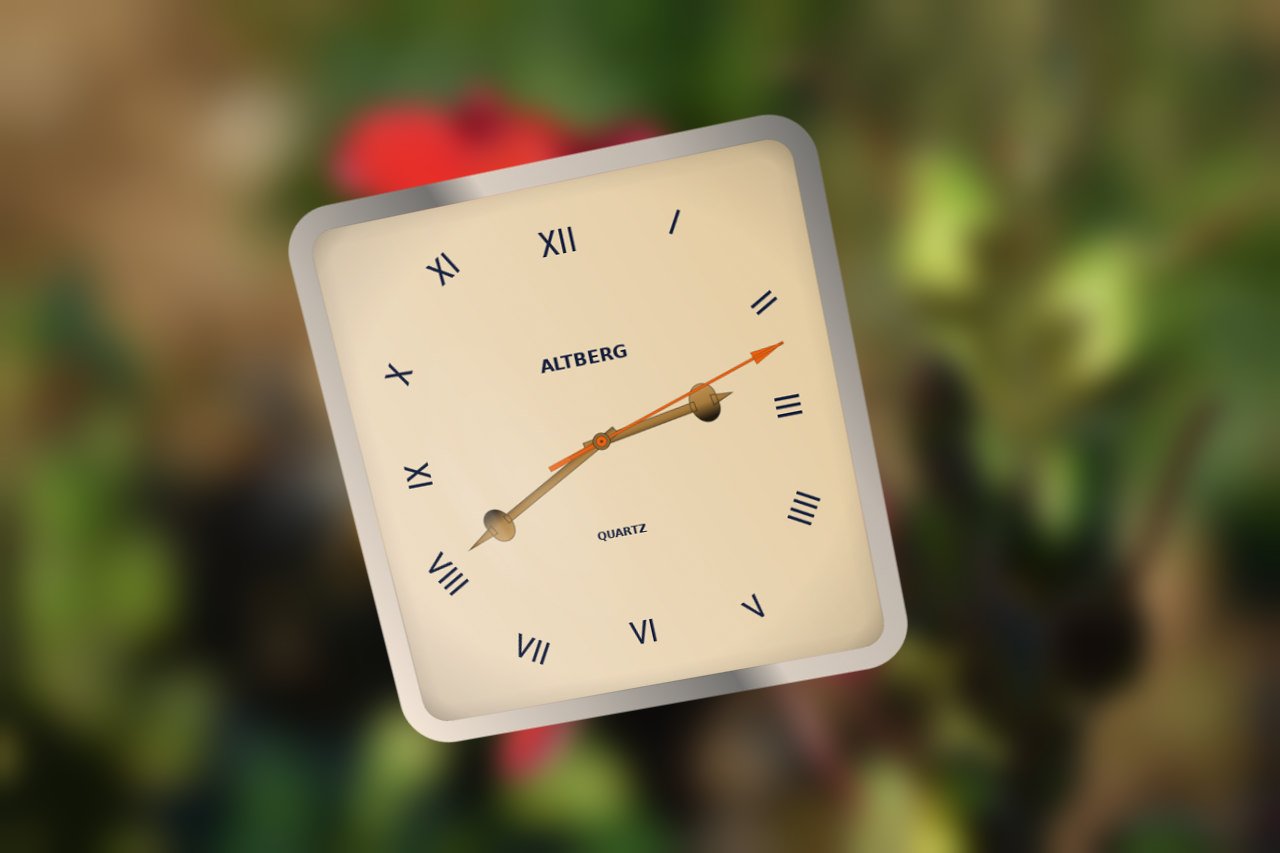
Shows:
{"hour": 2, "minute": 40, "second": 12}
